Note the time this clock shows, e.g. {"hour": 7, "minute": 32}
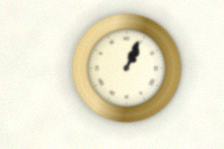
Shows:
{"hour": 1, "minute": 4}
